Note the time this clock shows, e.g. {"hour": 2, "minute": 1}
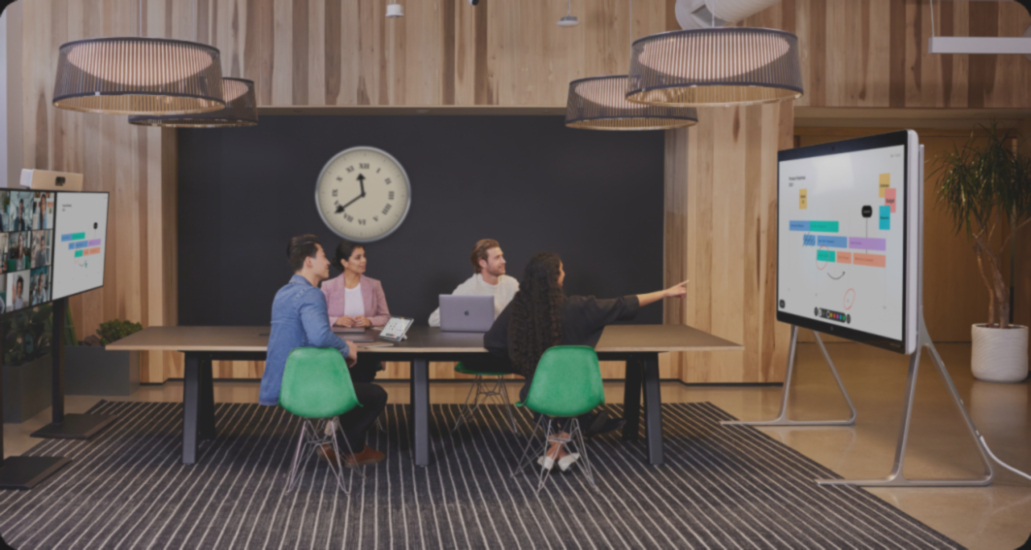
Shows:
{"hour": 11, "minute": 39}
